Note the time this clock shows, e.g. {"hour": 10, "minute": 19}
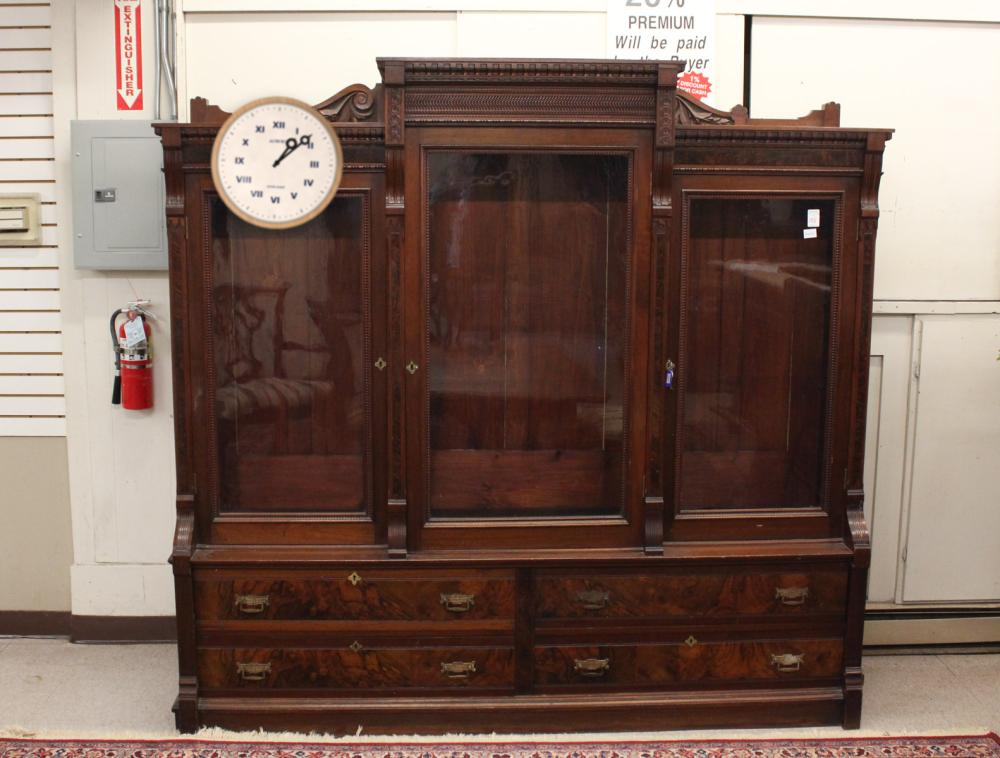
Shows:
{"hour": 1, "minute": 8}
